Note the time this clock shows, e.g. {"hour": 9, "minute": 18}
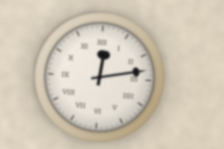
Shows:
{"hour": 12, "minute": 13}
